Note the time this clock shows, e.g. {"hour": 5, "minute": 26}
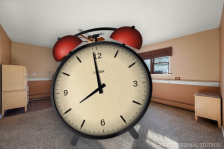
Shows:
{"hour": 7, "minute": 59}
